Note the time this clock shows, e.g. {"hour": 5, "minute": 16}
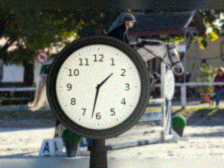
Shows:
{"hour": 1, "minute": 32}
